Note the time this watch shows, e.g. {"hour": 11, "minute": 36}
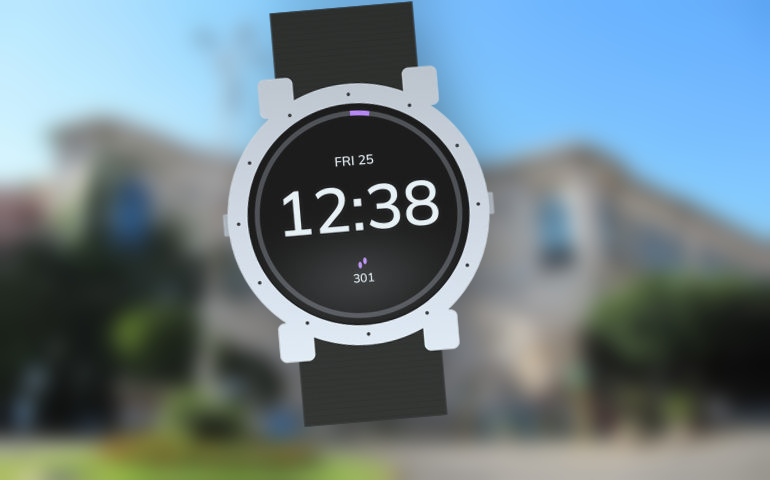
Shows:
{"hour": 12, "minute": 38}
